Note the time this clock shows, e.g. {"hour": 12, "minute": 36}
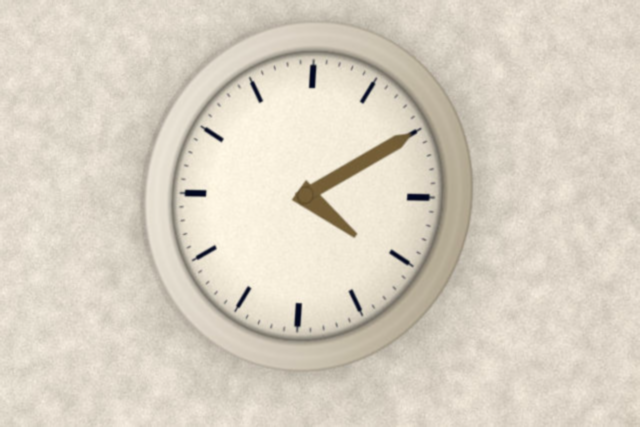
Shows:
{"hour": 4, "minute": 10}
